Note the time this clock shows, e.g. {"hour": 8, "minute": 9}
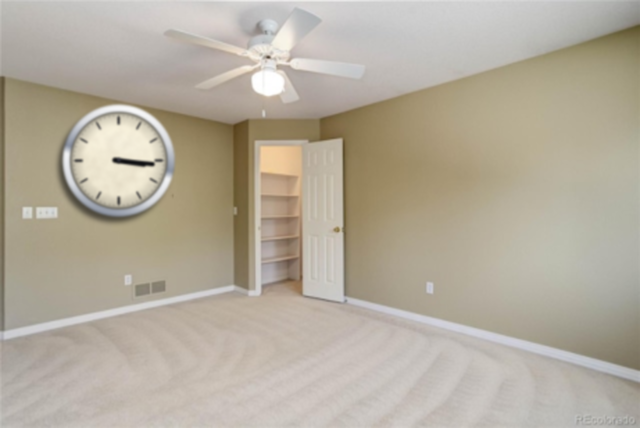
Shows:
{"hour": 3, "minute": 16}
